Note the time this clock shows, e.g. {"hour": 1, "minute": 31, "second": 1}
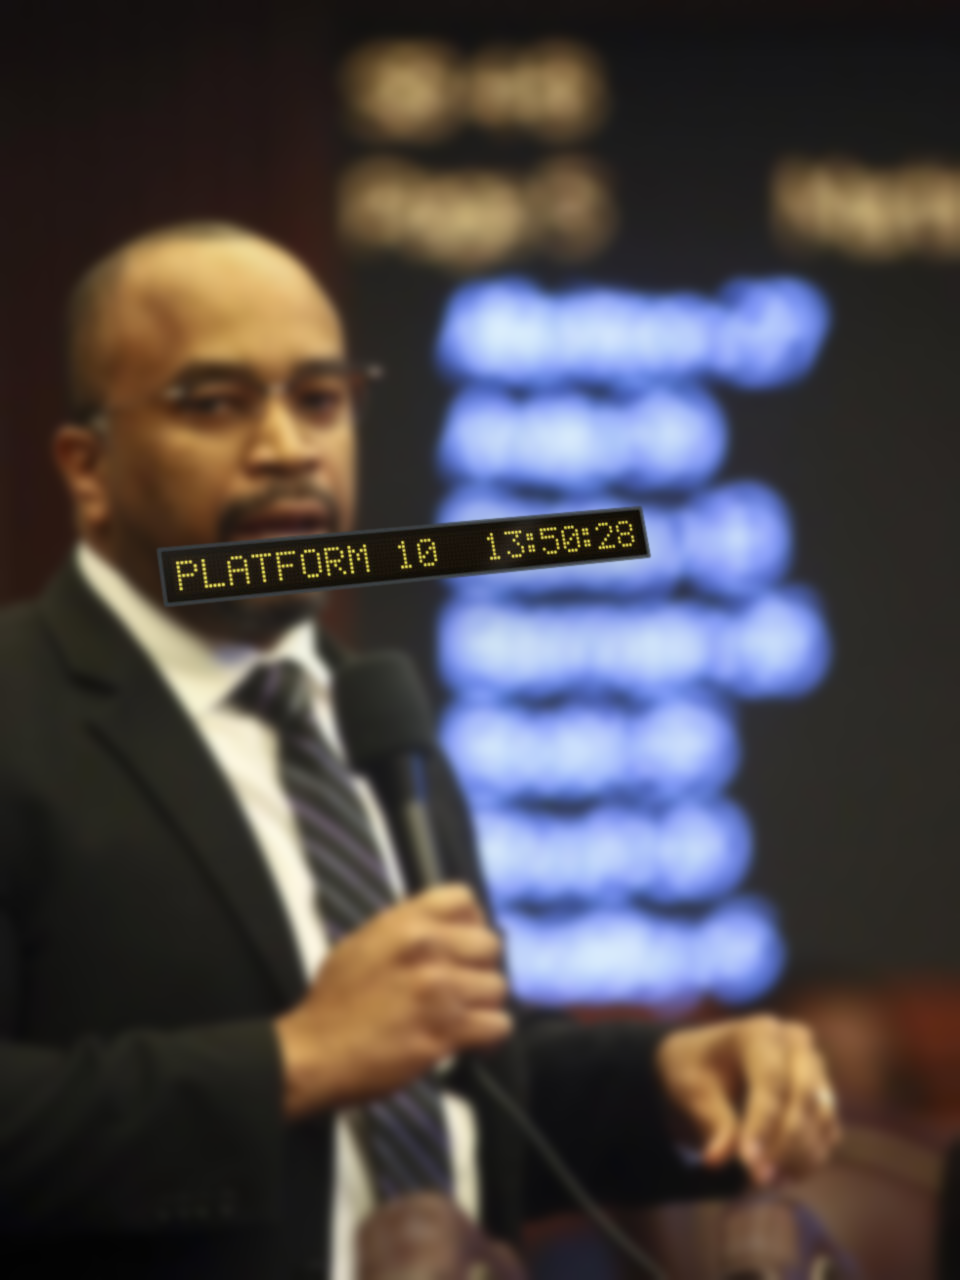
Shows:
{"hour": 13, "minute": 50, "second": 28}
